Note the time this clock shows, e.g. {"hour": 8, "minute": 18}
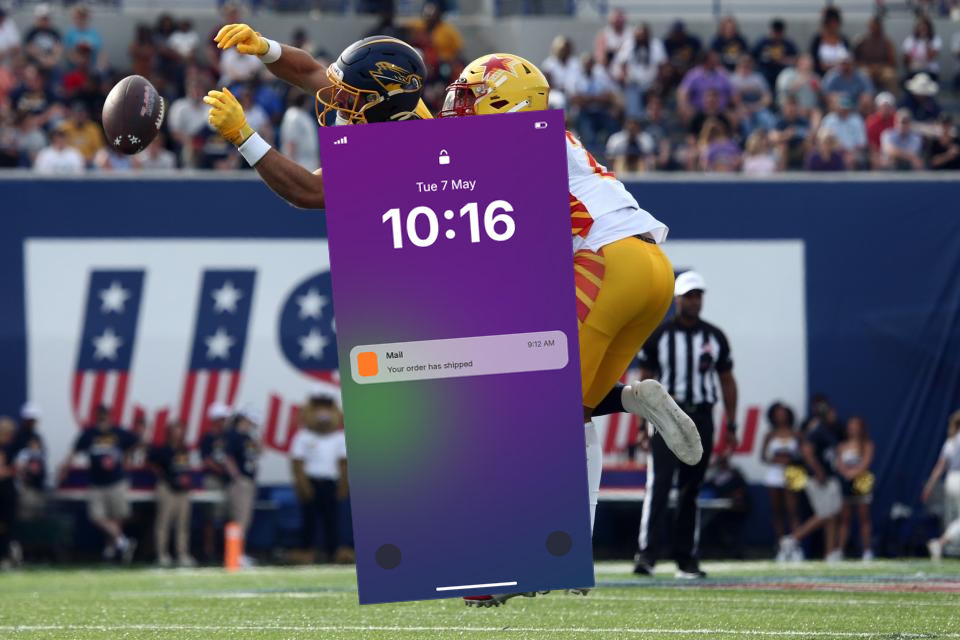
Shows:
{"hour": 10, "minute": 16}
